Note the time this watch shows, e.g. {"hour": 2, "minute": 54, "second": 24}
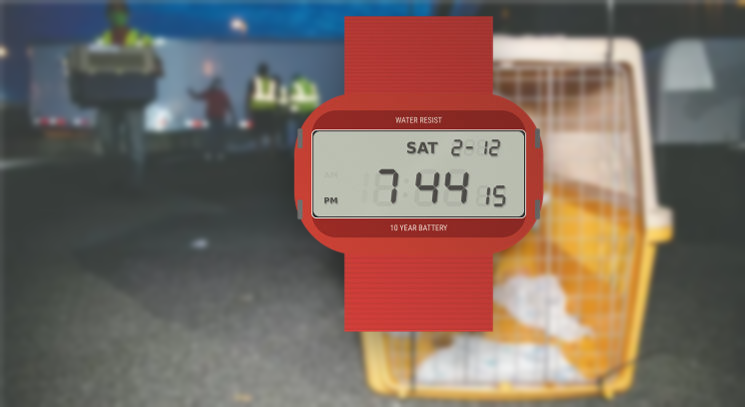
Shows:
{"hour": 7, "minute": 44, "second": 15}
